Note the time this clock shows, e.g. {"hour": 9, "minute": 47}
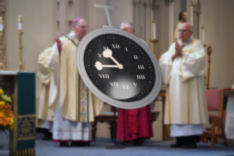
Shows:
{"hour": 10, "minute": 45}
